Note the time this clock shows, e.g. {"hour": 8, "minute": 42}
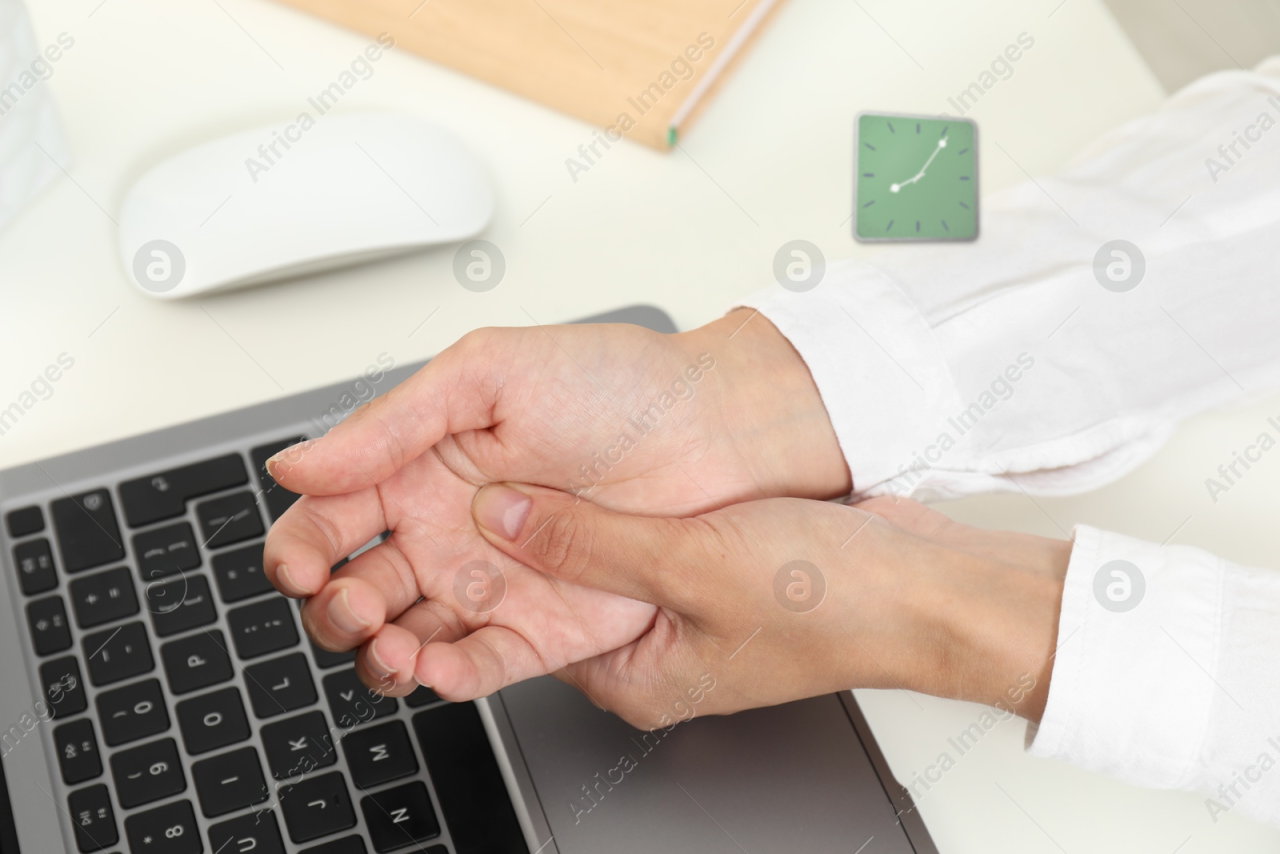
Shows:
{"hour": 8, "minute": 6}
